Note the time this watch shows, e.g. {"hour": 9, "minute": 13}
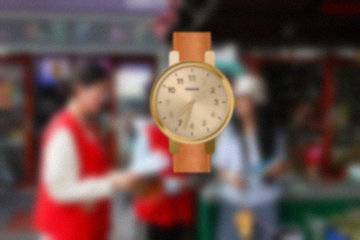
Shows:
{"hour": 7, "minute": 33}
